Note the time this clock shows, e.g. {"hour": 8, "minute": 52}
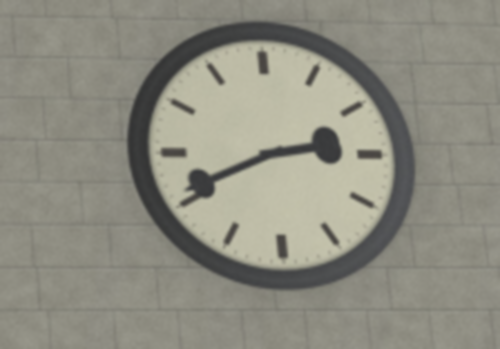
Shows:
{"hour": 2, "minute": 41}
